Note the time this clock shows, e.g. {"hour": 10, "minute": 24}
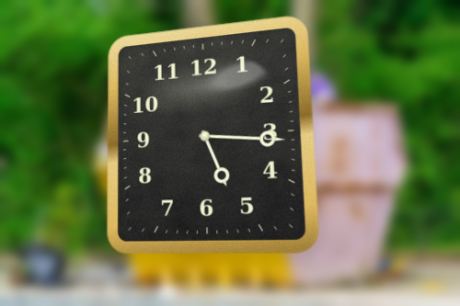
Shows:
{"hour": 5, "minute": 16}
